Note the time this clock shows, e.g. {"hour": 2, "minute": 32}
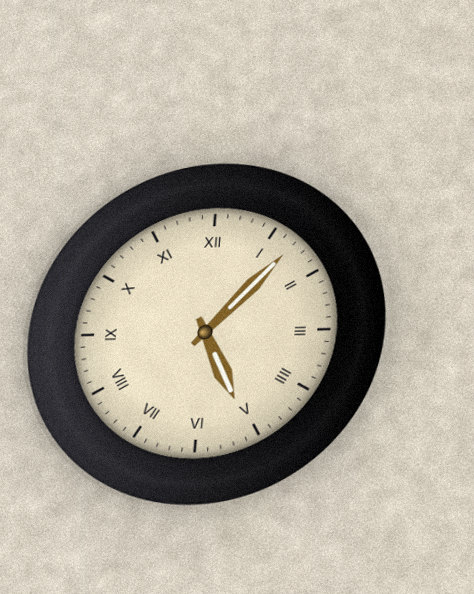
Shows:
{"hour": 5, "minute": 7}
